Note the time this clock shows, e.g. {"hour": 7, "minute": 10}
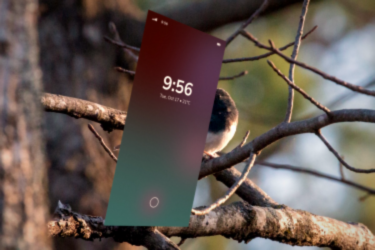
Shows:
{"hour": 9, "minute": 56}
